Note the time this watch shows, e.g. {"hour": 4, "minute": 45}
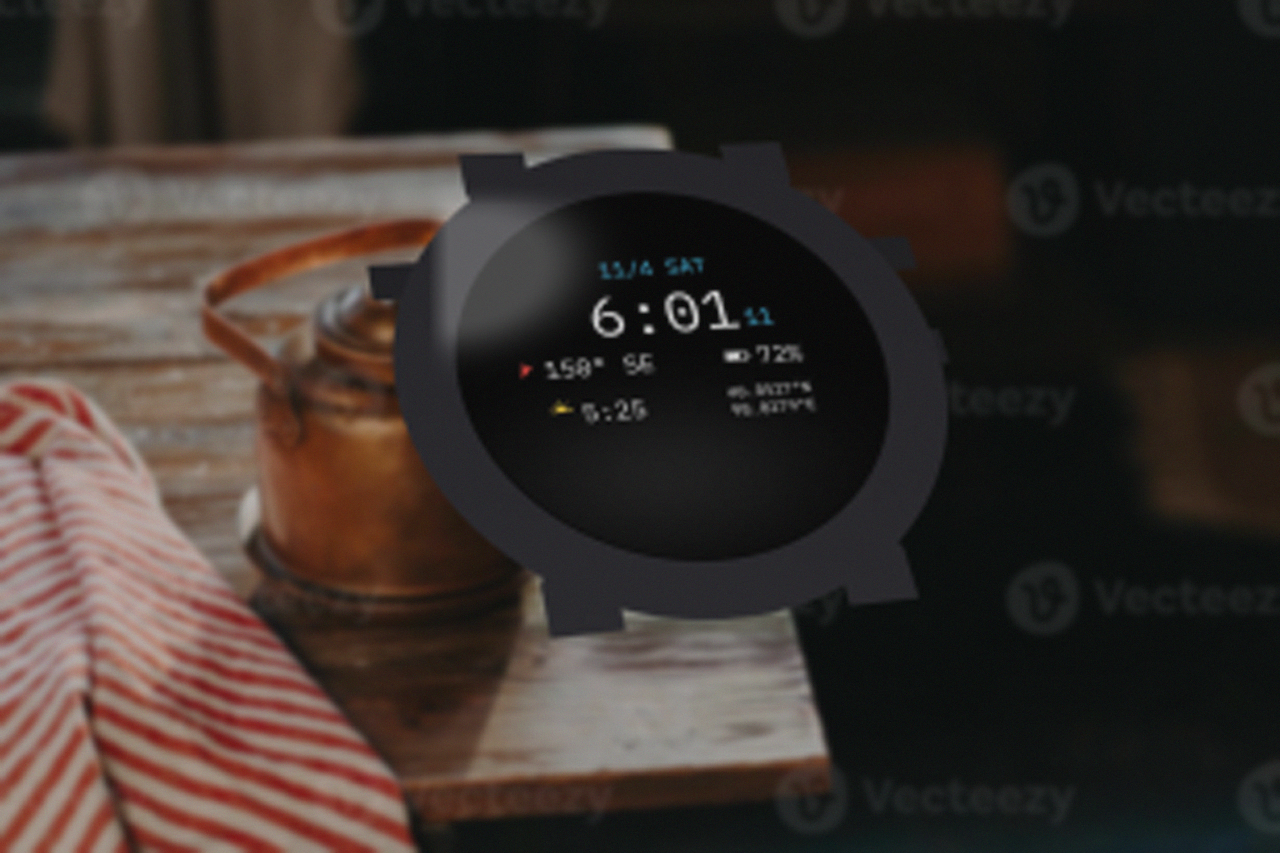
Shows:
{"hour": 6, "minute": 1}
